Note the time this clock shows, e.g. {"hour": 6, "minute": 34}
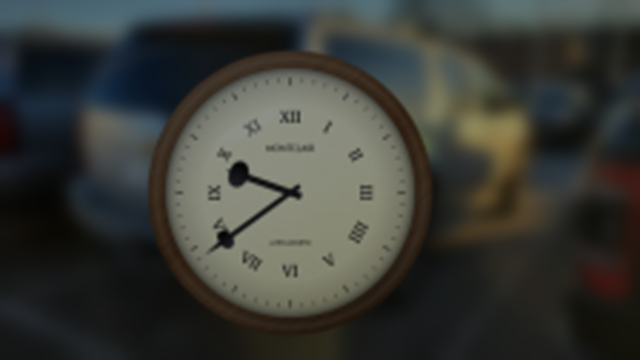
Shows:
{"hour": 9, "minute": 39}
